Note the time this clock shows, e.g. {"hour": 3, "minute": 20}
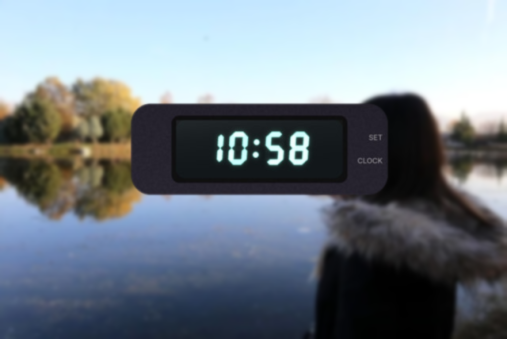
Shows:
{"hour": 10, "minute": 58}
